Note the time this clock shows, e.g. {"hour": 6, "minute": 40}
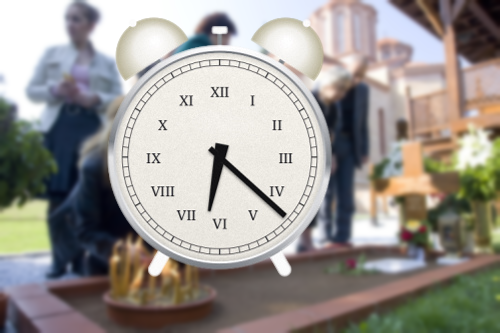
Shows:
{"hour": 6, "minute": 22}
